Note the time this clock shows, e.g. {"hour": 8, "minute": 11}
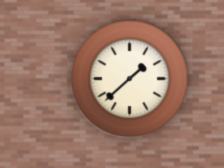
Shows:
{"hour": 1, "minute": 38}
